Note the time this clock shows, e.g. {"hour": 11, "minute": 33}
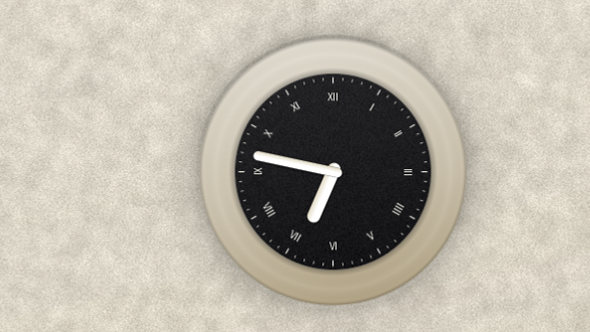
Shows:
{"hour": 6, "minute": 47}
